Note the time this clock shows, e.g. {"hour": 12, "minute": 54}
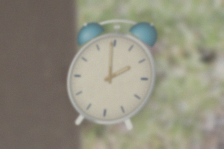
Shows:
{"hour": 1, "minute": 59}
